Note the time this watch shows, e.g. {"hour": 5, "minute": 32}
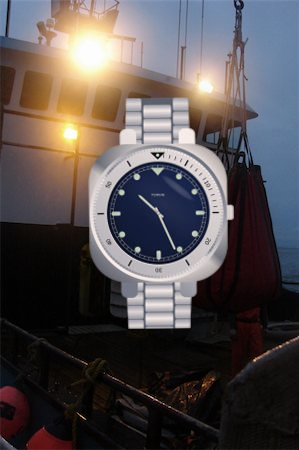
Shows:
{"hour": 10, "minute": 26}
